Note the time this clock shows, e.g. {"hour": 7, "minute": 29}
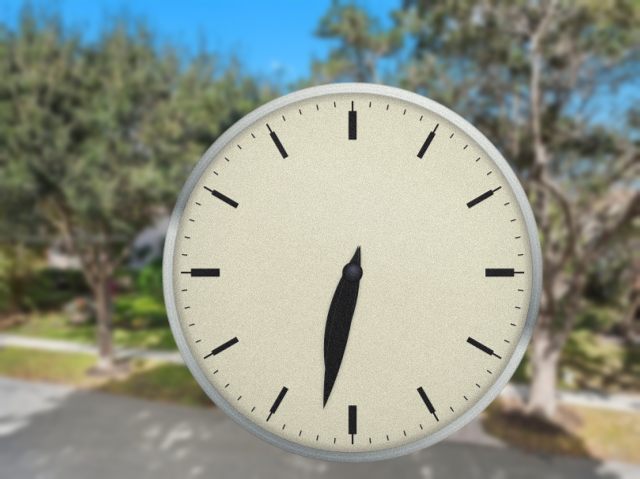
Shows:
{"hour": 6, "minute": 32}
